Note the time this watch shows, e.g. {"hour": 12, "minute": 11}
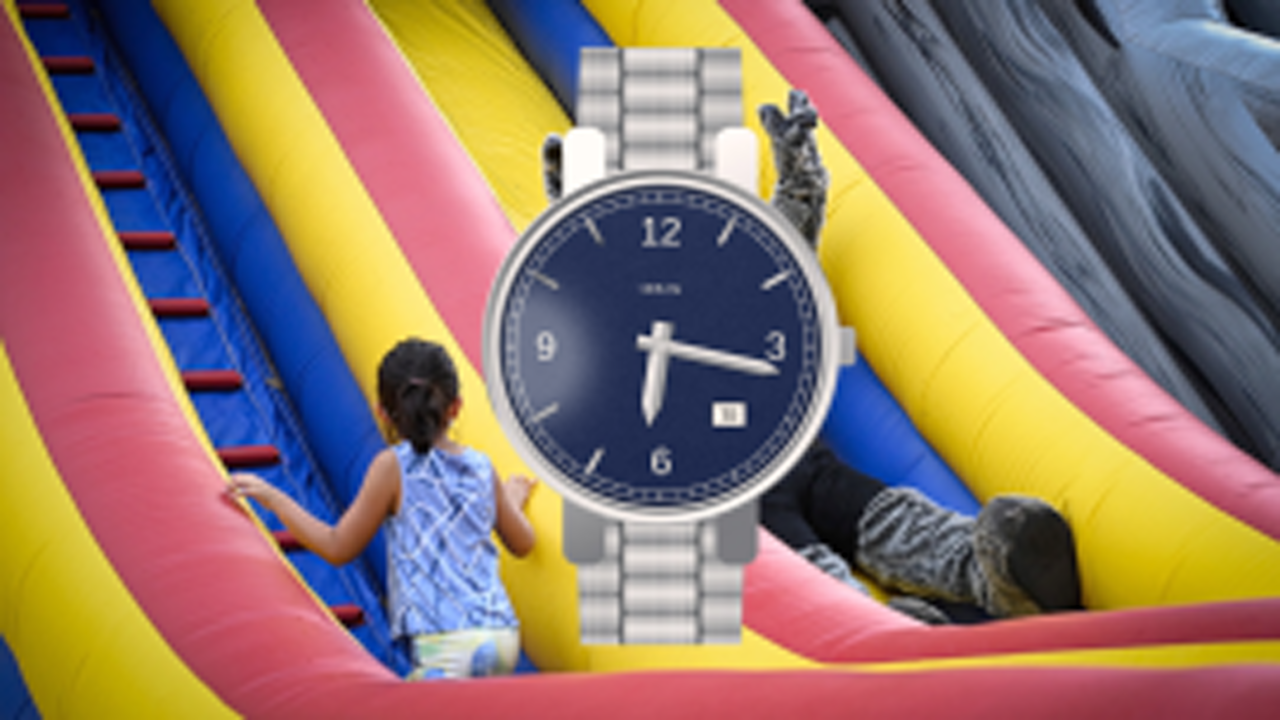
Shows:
{"hour": 6, "minute": 17}
